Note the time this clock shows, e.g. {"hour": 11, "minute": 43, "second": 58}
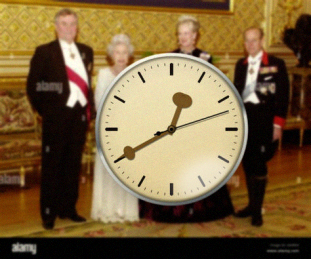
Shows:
{"hour": 12, "minute": 40, "second": 12}
